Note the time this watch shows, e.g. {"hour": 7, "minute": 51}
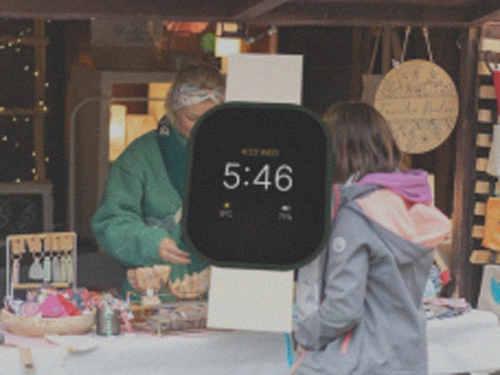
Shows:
{"hour": 5, "minute": 46}
